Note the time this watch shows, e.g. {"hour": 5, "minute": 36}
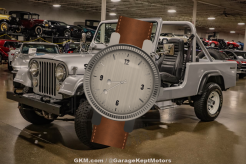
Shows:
{"hour": 8, "minute": 38}
